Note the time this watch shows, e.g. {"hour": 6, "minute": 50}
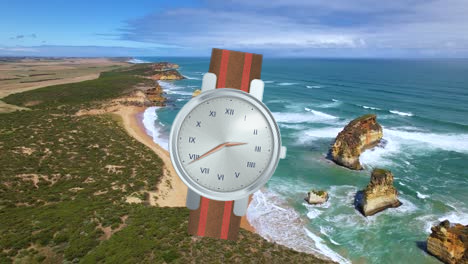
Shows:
{"hour": 2, "minute": 39}
